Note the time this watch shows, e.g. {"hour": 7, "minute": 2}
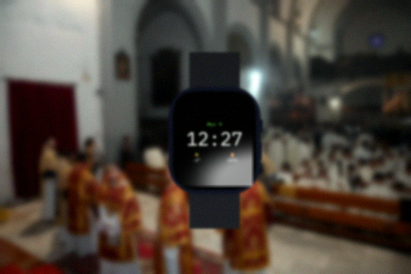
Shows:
{"hour": 12, "minute": 27}
